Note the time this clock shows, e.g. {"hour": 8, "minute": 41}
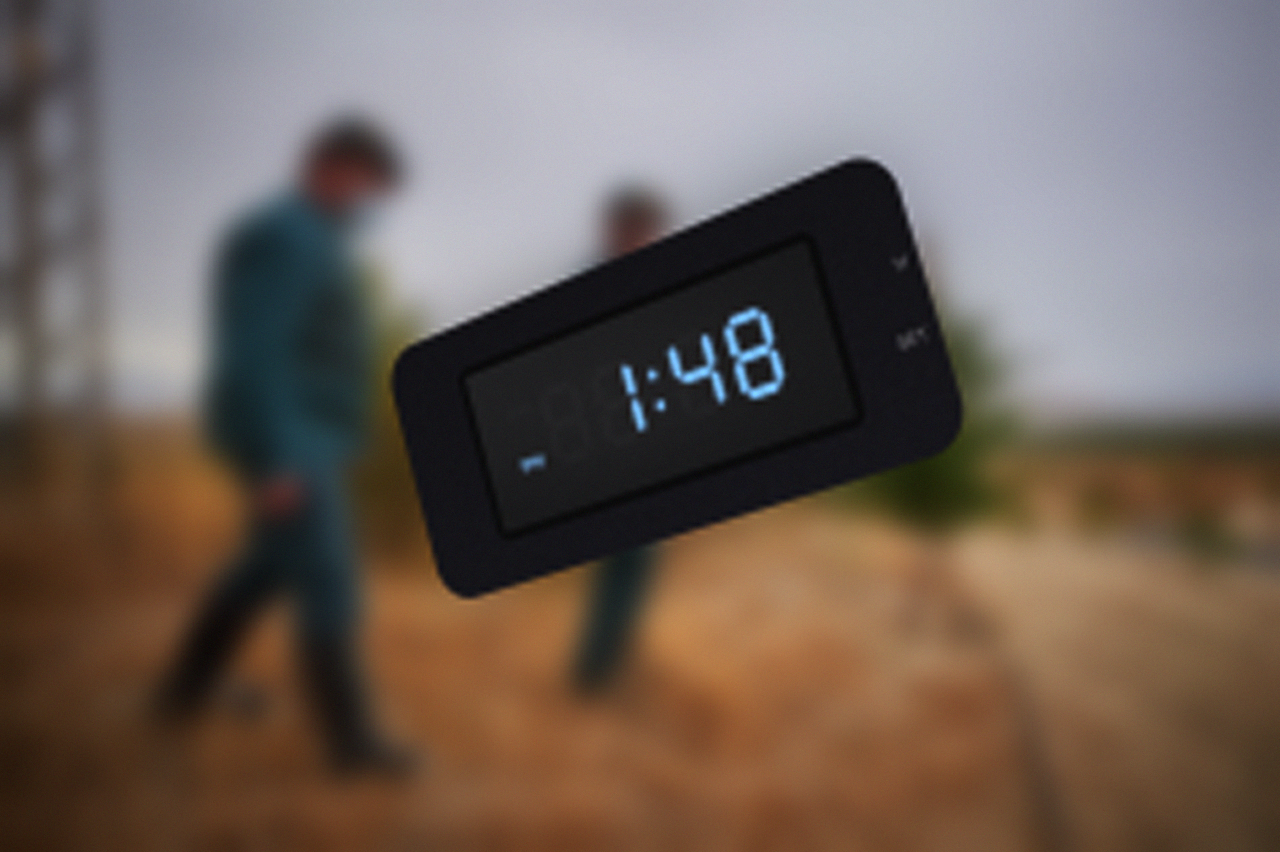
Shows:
{"hour": 1, "minute": 48}
